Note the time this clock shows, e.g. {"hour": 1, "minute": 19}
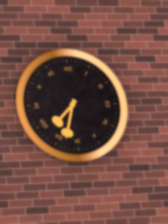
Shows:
{"hour": 7, "minute": 33}
